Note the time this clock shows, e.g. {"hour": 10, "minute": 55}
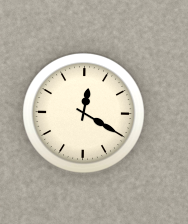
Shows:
{"hour": 12, "minute": 20}
